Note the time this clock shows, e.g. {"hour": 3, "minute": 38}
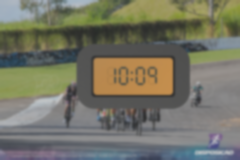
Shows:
{"hour": 10, "minute": 9}
